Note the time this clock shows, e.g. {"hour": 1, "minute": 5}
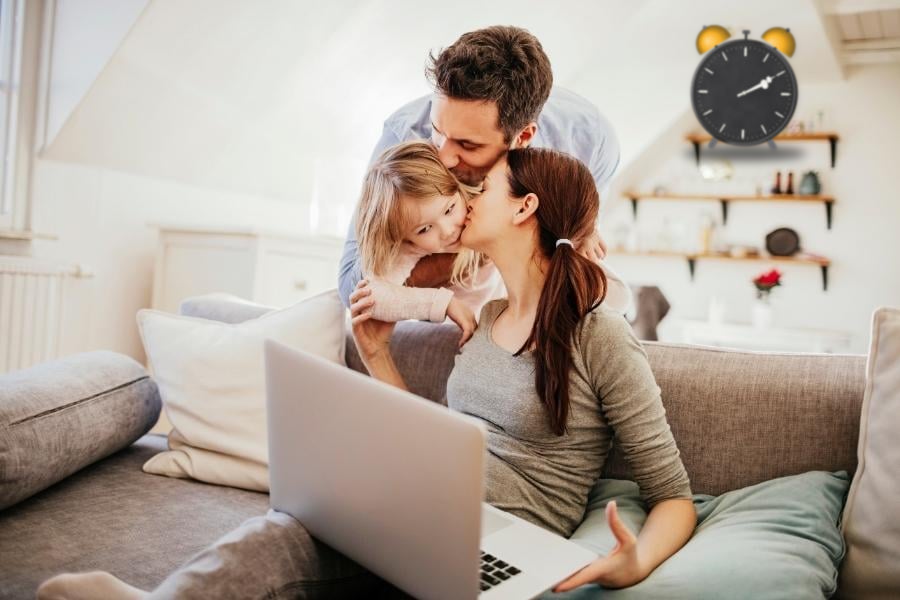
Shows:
{"hour": 2, "minute": 10}
